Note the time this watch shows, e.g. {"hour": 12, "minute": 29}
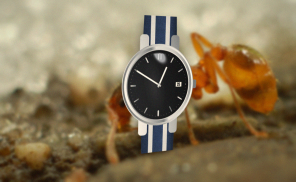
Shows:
{"hour": 12, "minute": 50}
